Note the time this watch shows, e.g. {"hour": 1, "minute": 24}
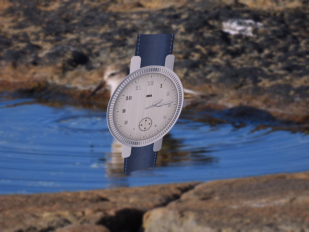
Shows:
{"hour": 2, "minute": 14}
